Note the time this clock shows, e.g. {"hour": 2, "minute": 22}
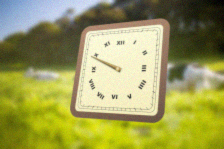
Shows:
{"hour": 9, "minute": 49}
